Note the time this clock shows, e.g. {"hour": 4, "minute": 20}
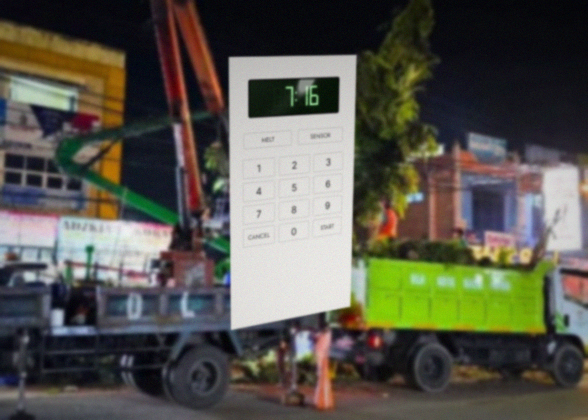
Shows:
{"hour": 7, "minute": 16}
